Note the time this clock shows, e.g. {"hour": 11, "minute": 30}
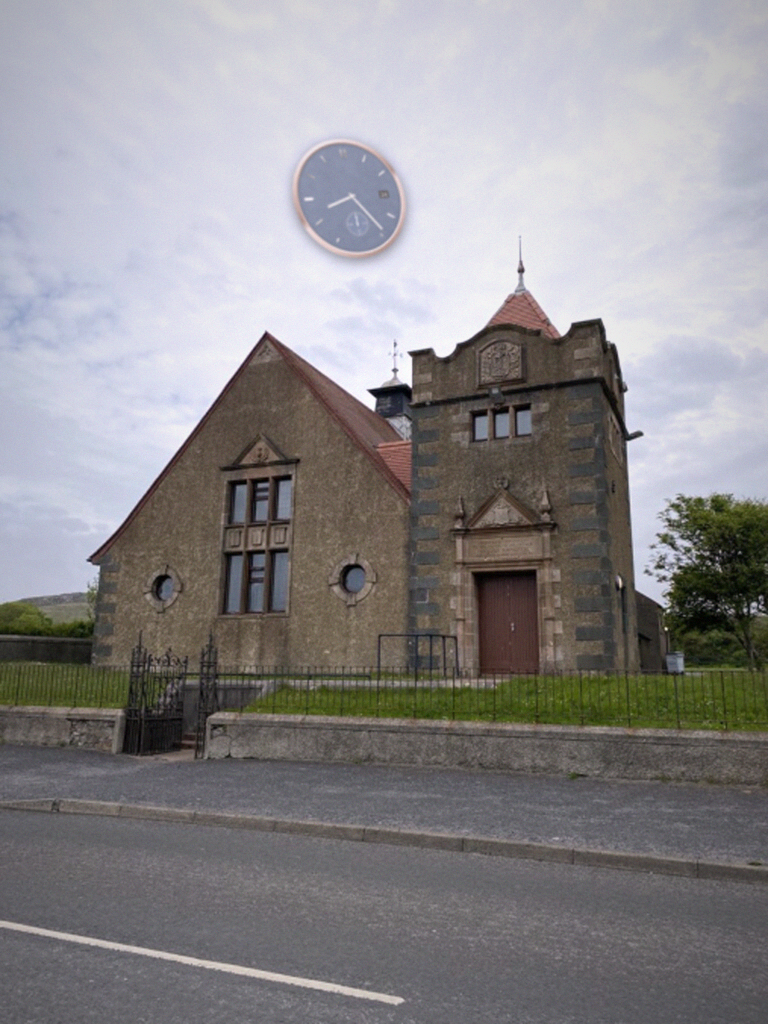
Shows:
{"hour": 8, "minute": 24}
